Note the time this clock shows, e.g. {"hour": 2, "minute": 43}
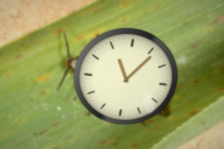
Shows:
{"hour": 11, "minute": 6}
